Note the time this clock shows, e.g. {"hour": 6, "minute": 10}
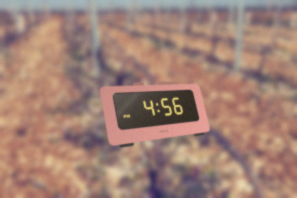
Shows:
{"hour": 4, "minute": 56}
